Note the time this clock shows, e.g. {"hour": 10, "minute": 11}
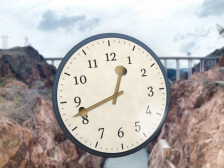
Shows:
{"hour": 12, "minute": 42}
